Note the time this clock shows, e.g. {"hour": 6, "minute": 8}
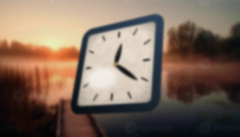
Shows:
{"hour": 12, "minute": 21}
